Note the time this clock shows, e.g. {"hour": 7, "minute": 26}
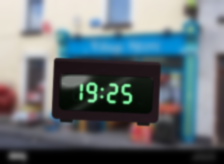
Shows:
{"hour": 19, "minute": 25}
